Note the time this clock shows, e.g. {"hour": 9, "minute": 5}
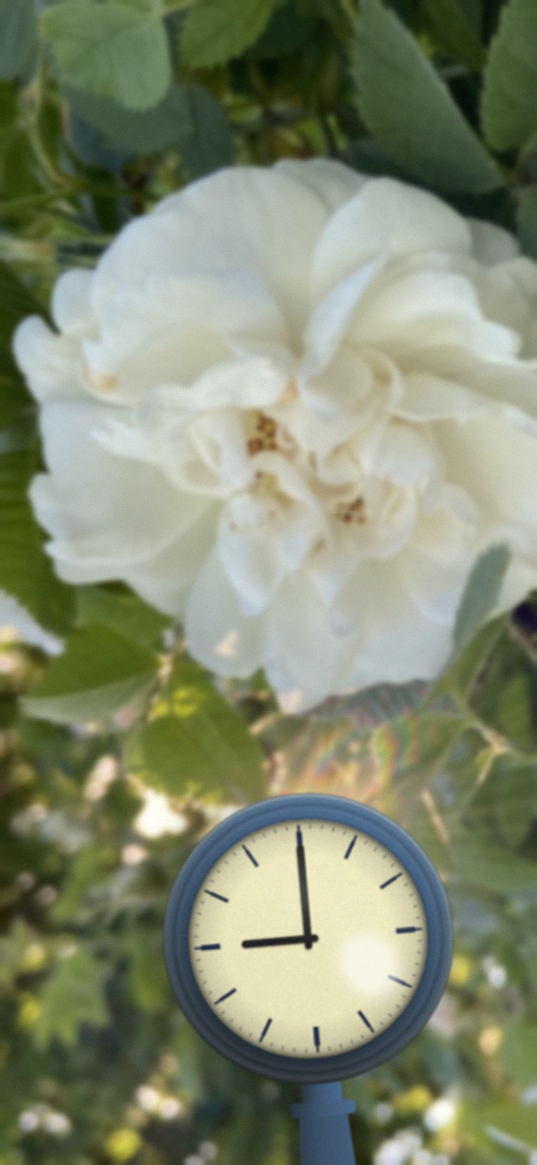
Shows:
{"hour": 9, "minute": 0}
